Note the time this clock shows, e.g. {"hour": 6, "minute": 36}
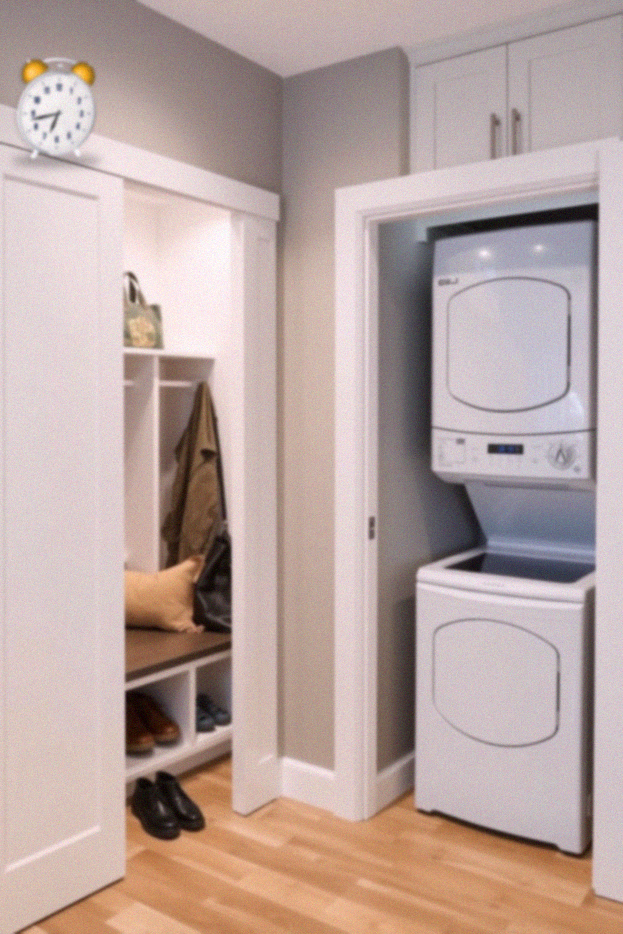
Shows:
{"hour": 6, "minute": 43}
